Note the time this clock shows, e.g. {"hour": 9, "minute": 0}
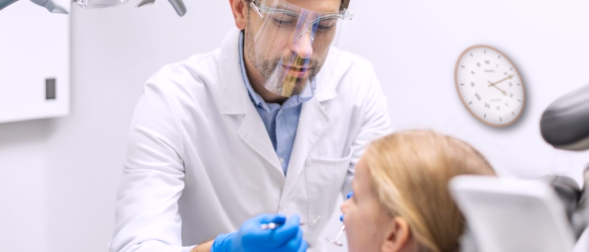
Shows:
{"hour": 4, "minute": 12}
